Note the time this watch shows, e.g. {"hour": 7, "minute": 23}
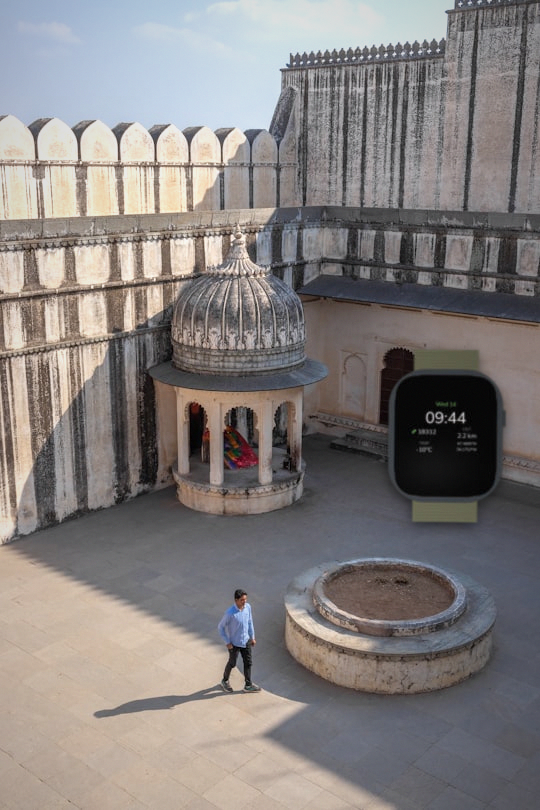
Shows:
{"hour": 9, "minute": 44}
